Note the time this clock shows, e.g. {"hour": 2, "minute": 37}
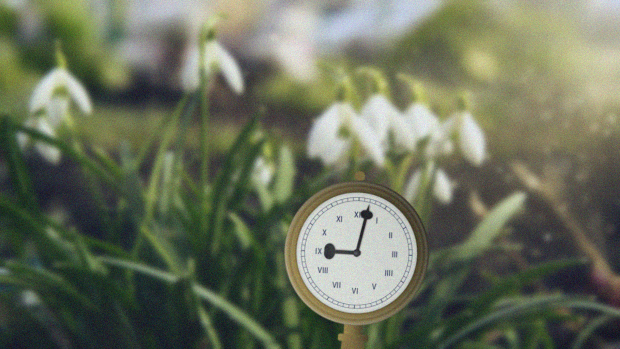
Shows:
{"hour": 9, "minute": 2}
